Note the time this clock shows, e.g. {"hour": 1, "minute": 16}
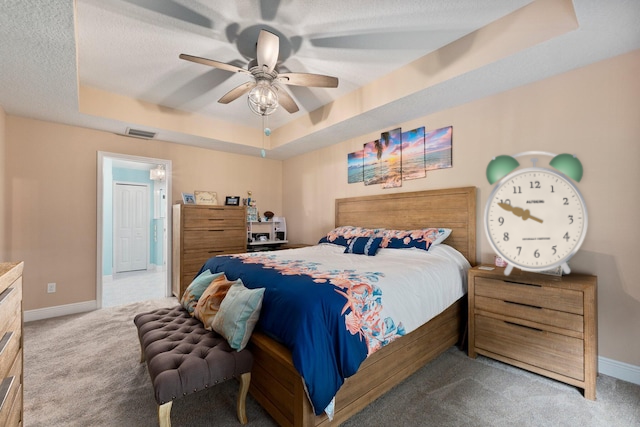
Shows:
{"hour": 9, "minute": 49}
